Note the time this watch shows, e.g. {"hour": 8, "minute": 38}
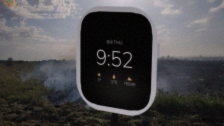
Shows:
{"hour": 9, "minute": 52}
